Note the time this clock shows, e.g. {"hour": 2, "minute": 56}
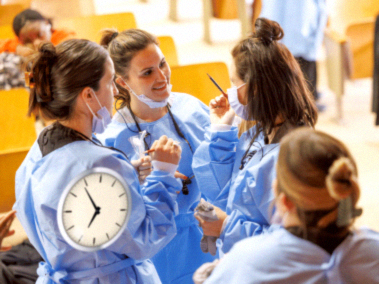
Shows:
{"hour": 6, "minute": 54}
